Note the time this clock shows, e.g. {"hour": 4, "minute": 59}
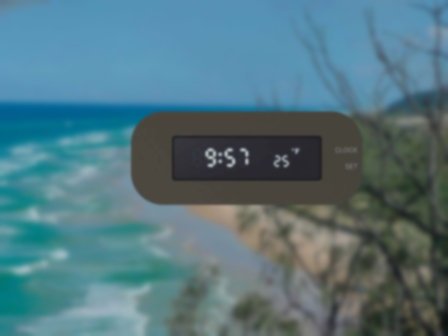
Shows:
{"hour": 9, "minute": 57}
